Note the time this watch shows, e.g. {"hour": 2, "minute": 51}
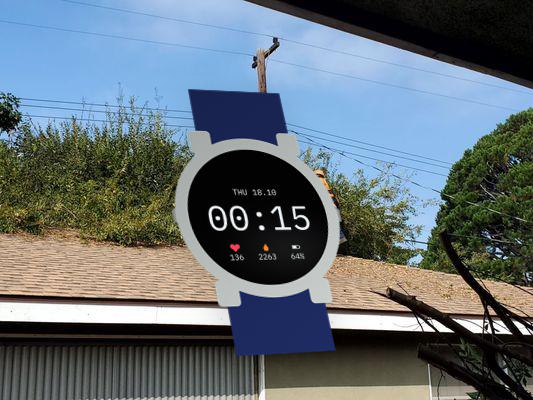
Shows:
{"hour": 0, "minute": 15}
